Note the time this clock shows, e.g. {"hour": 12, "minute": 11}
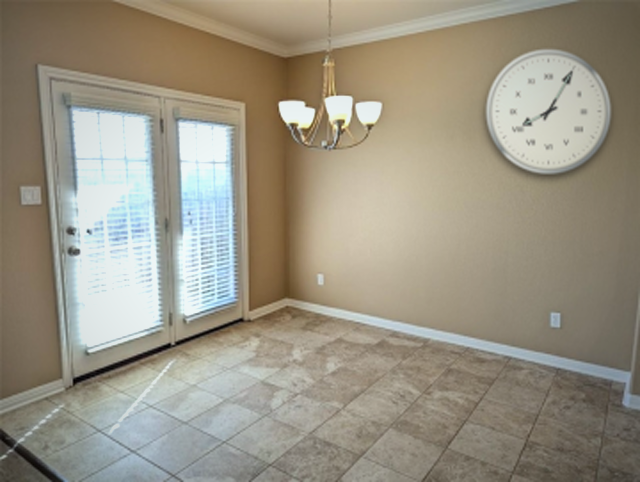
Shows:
{"hour": 8, "minute": 5}
